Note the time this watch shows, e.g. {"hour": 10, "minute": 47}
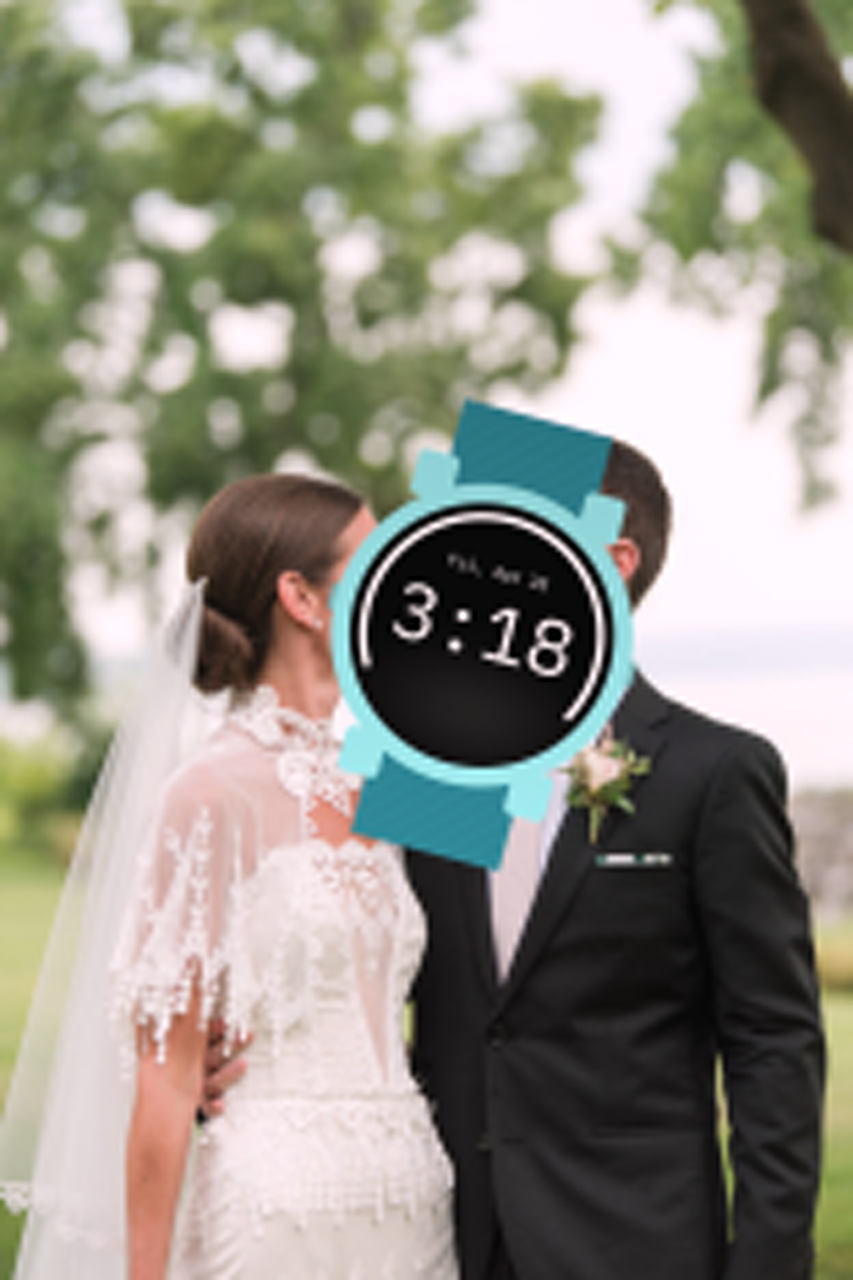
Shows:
{"hour": 3, "minute": 18}
